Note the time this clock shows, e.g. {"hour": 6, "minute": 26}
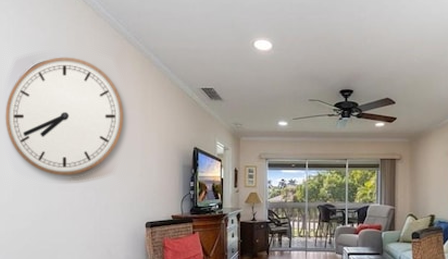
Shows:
{"hour": 7, "minute": 41}
